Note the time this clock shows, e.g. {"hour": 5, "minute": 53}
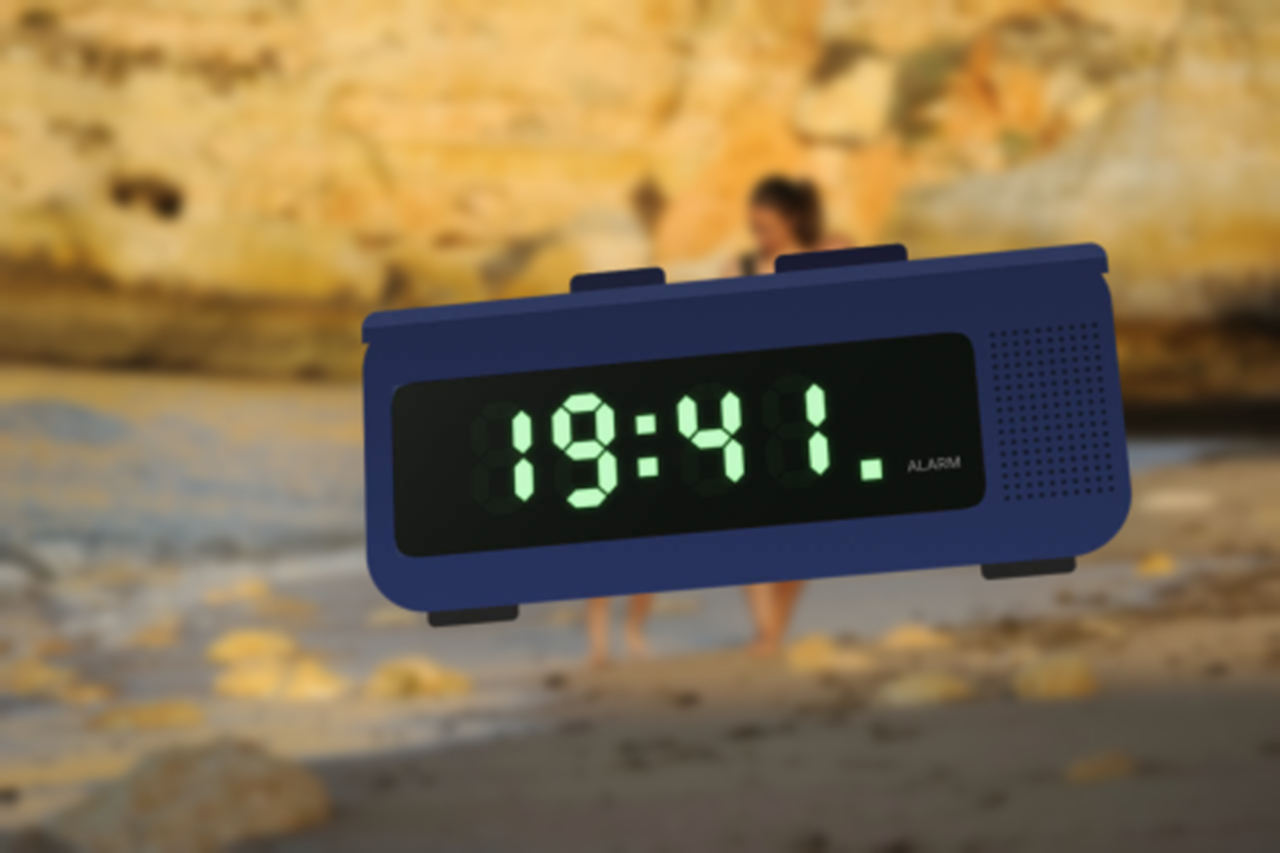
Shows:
{"hour": 19, "minute": 41}
